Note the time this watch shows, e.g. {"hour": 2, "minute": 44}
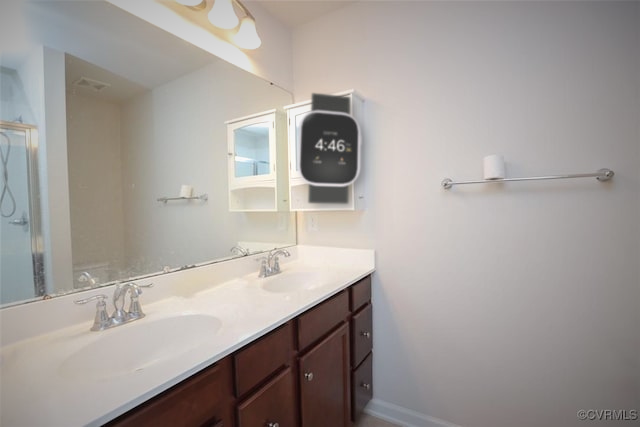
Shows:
{"hour": 4, "minute": 46}
